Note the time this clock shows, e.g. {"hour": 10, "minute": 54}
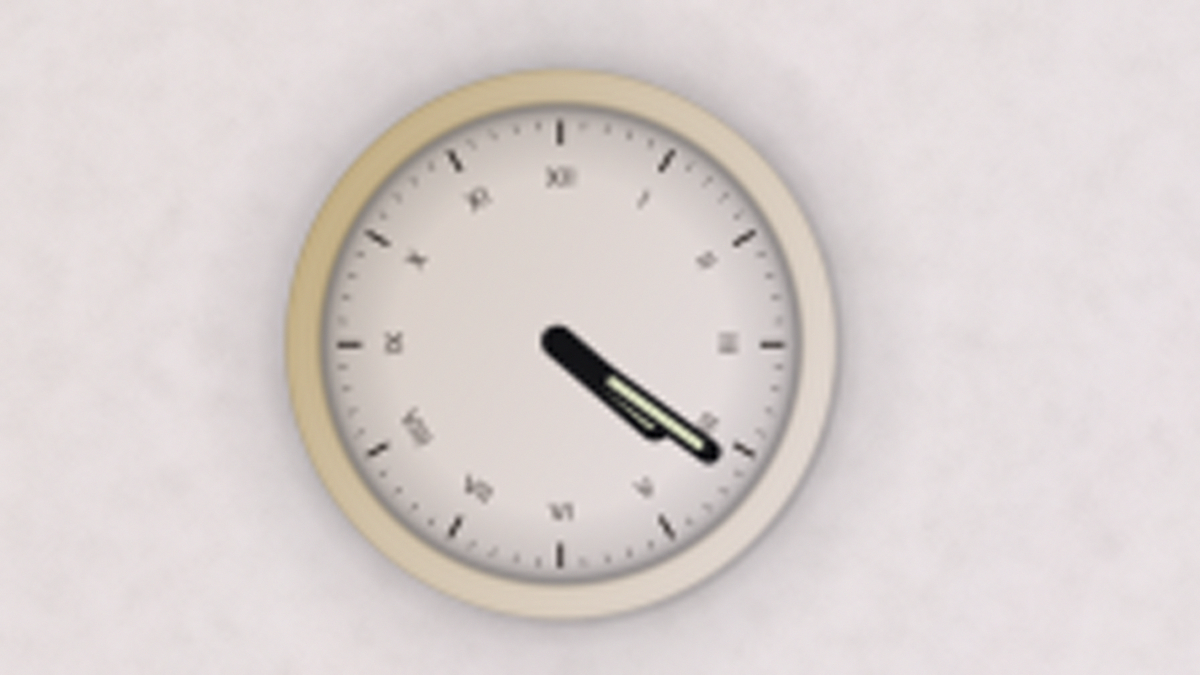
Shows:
{"hour": 4, "minute": 21}
